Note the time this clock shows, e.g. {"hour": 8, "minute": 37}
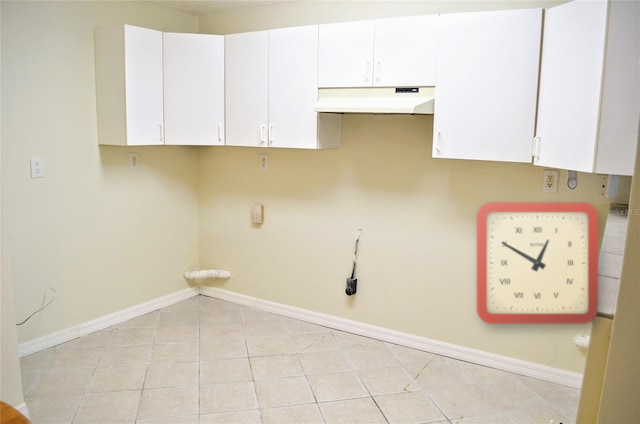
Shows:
{"hour": 12, "minute": 50}
